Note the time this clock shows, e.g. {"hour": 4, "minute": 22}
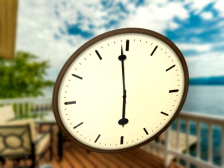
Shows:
{"hour": 5, "minute": 59}
